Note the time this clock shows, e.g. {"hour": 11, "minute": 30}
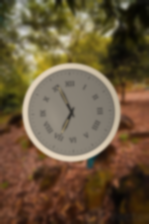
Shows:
{"hour": 6, "minute": 56}
